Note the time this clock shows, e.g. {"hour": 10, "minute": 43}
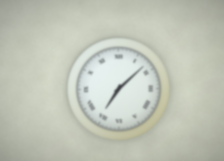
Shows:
{"hour": 7, "minute": 8}
